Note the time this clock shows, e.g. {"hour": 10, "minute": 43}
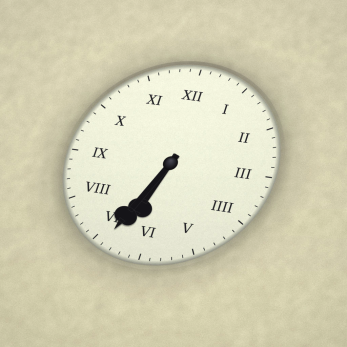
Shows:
{"hour": 6, "minute": 34}
